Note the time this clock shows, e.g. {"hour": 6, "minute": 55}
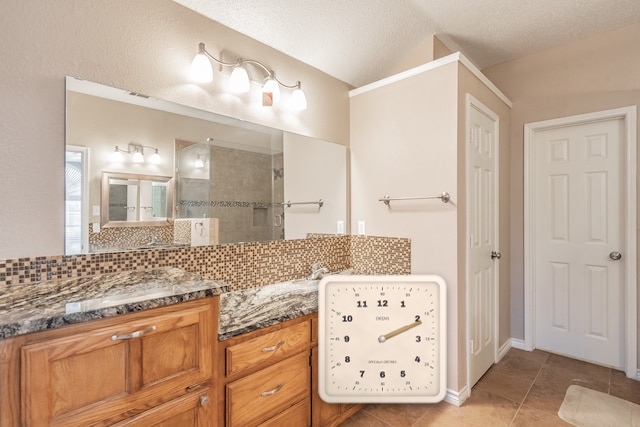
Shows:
{"hour": 2, "minute": 11}
